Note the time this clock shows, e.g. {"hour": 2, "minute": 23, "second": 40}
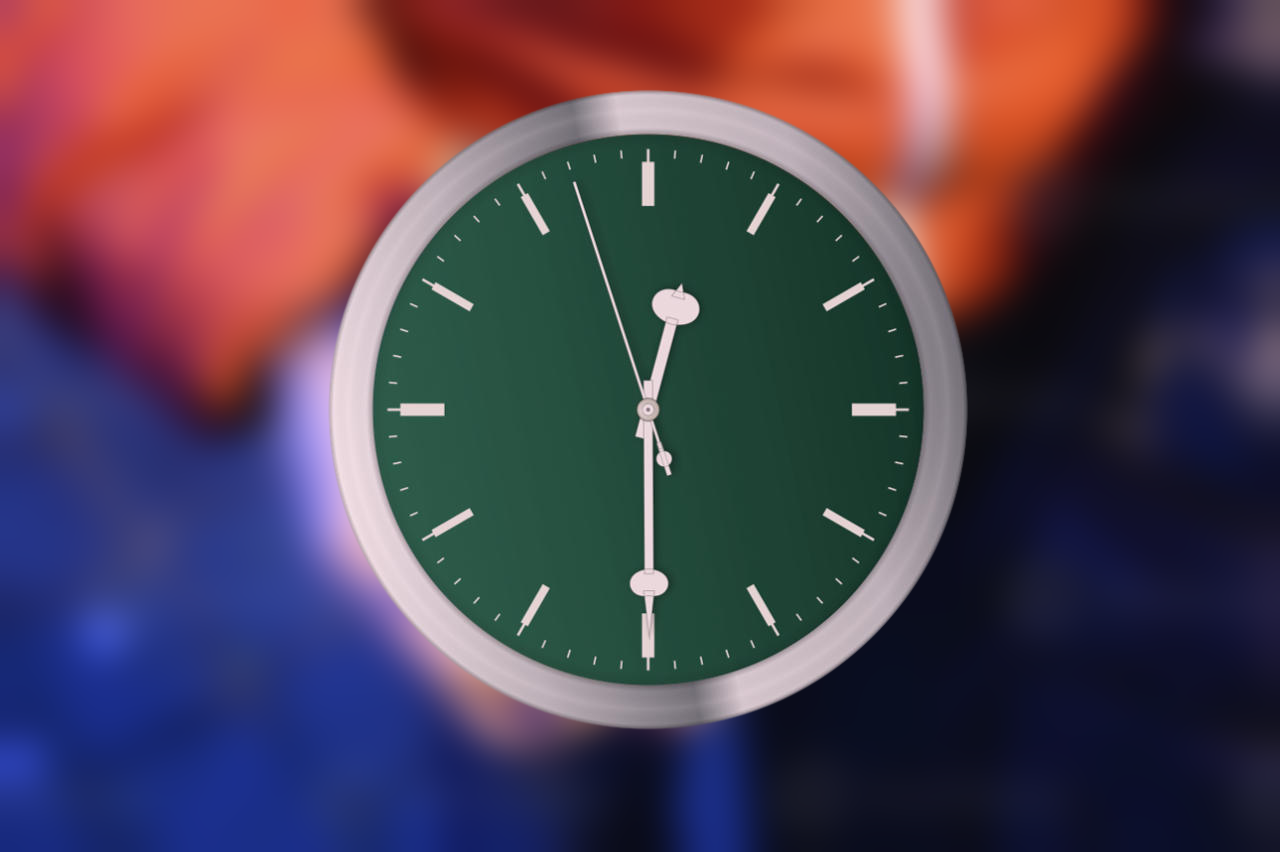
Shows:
{"hour": 12, "minute": 29, "second": 57}
